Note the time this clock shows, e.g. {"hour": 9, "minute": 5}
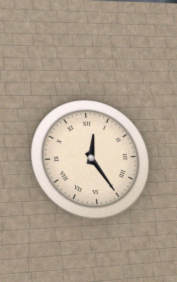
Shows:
{"hour": 12, "minute": 25}
